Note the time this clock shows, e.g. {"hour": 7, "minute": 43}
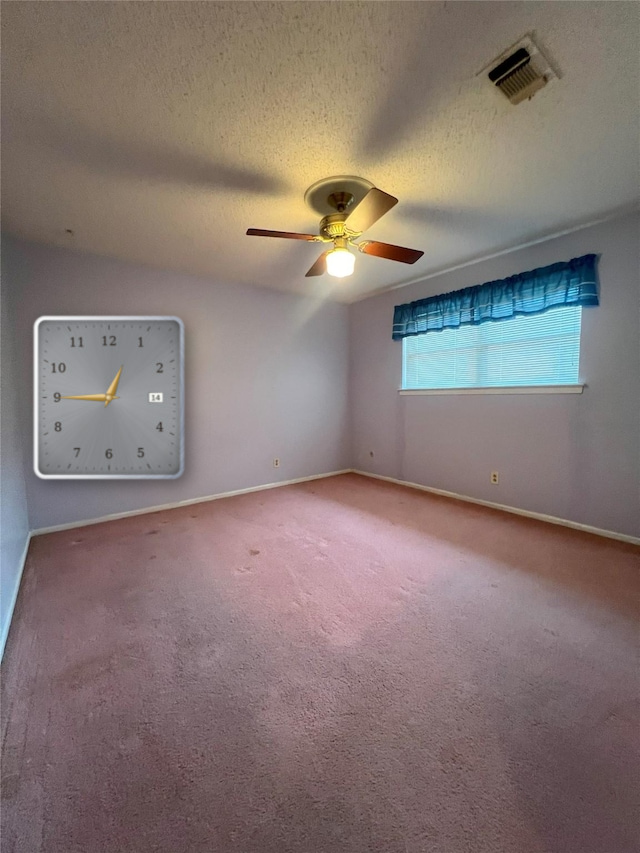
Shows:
{"hour": 12, "minute": 45}
